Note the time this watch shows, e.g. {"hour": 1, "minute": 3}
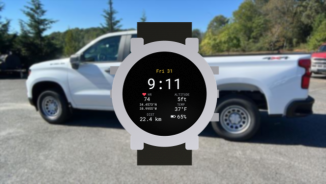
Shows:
{"hour": 9, "minute": 11}
